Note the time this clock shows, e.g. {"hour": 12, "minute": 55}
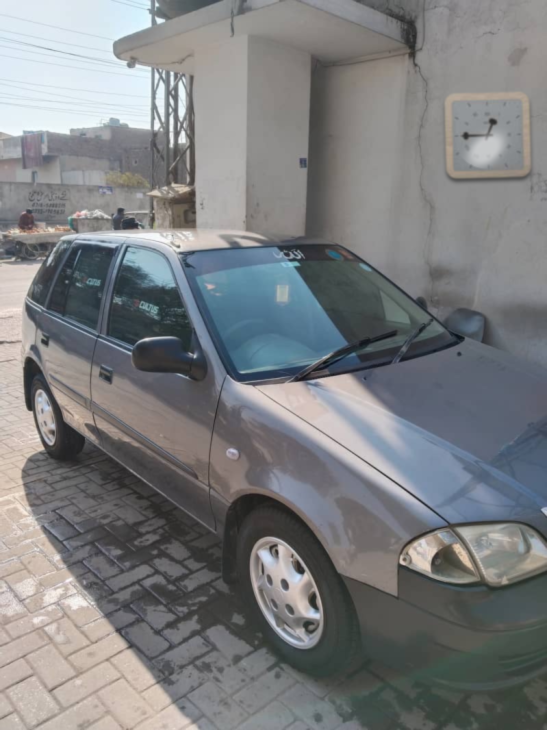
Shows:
{"hour": 12, "minute": 45}
